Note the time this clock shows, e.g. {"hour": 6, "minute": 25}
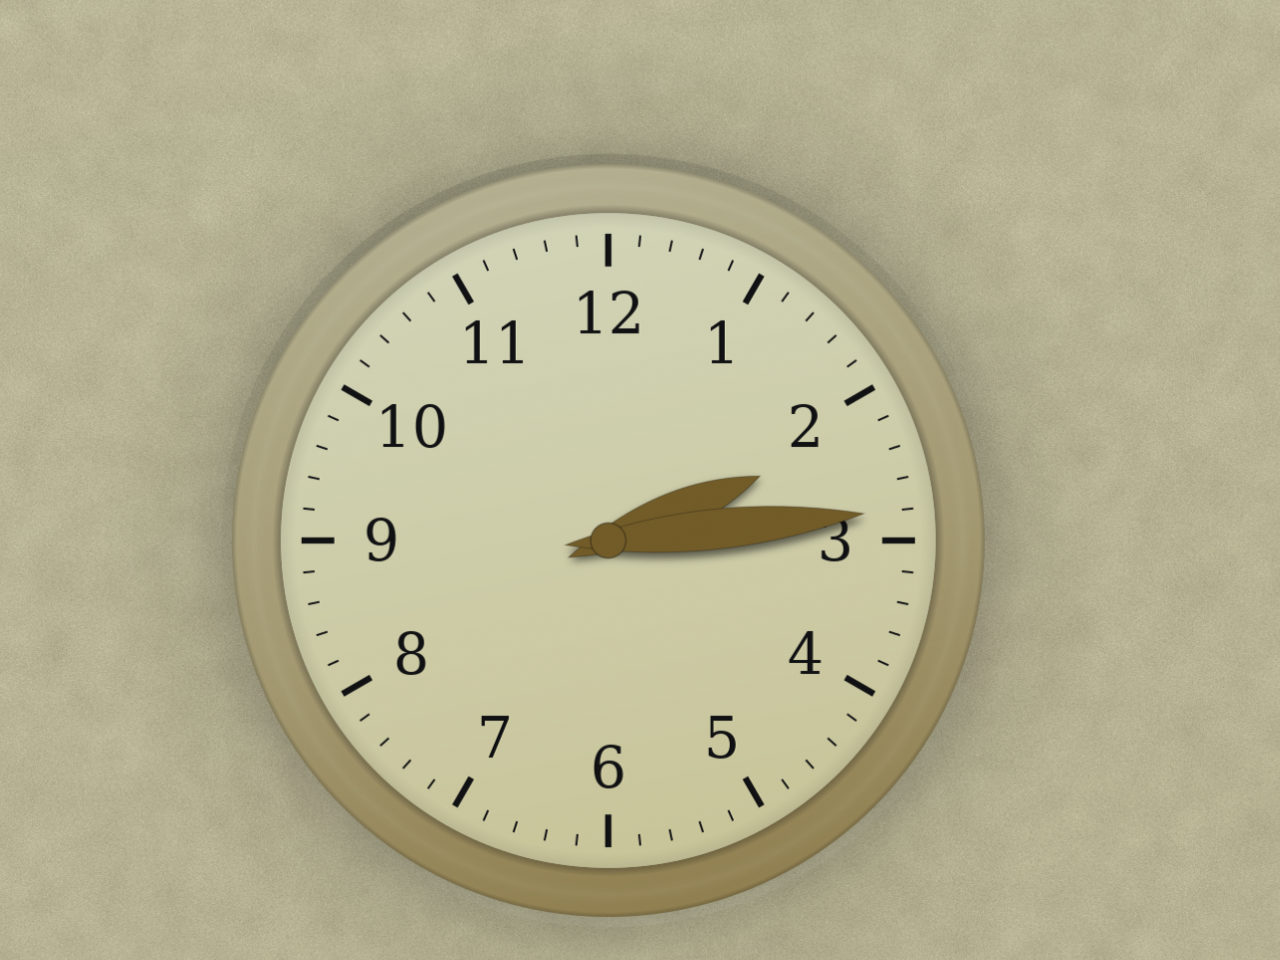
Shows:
{"hour": 2, "minute": 14}
